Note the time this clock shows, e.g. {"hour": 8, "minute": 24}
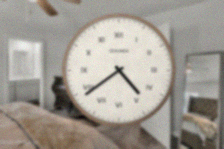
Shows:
{"hour": 4, "minute": 39}
